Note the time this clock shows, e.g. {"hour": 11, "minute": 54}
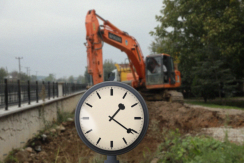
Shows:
{"hour": 1, "minute": 21}
